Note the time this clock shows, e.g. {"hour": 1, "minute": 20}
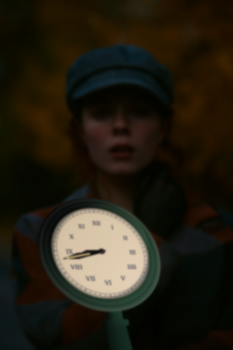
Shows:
{"hour": 8, "minute": 43}
